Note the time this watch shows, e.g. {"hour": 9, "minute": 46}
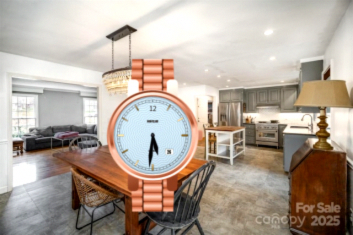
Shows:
{"hour": 5, "minute": 31}
